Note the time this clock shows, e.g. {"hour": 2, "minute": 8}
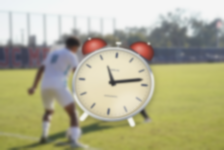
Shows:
{"hour": 11, "minute": 13}
